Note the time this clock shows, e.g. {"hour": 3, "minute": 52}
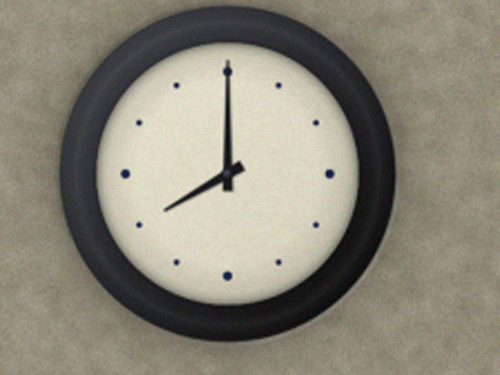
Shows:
{"hour": 8, "minute": 0}
